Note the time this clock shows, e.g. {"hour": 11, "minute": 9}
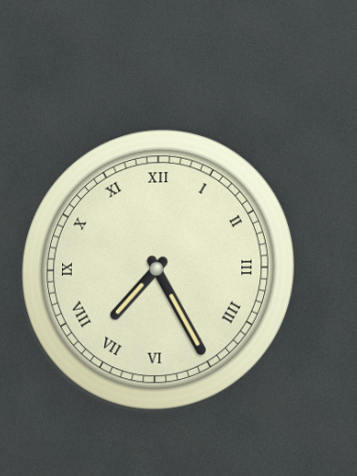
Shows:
{"hour": 7, "minute": 25}
